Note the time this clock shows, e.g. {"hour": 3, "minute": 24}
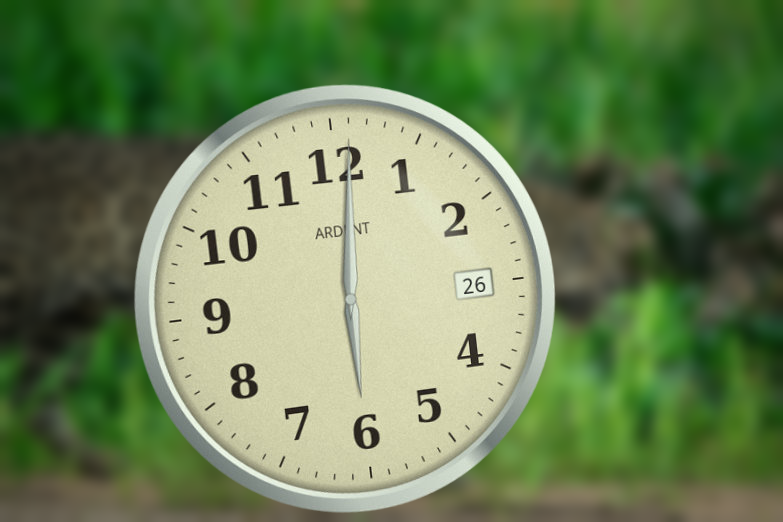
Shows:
{"hour": 6, "minute": 1}
